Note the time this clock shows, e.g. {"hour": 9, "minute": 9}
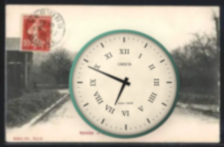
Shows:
{"hour": 6, "minute": 49}
